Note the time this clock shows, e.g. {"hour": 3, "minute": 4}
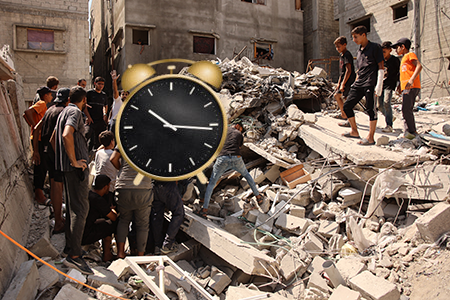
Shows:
{"hour": 10, "minute": 16}
